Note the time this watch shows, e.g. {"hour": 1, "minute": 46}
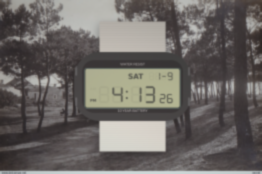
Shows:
{"hour": 4, "minute": 13}
